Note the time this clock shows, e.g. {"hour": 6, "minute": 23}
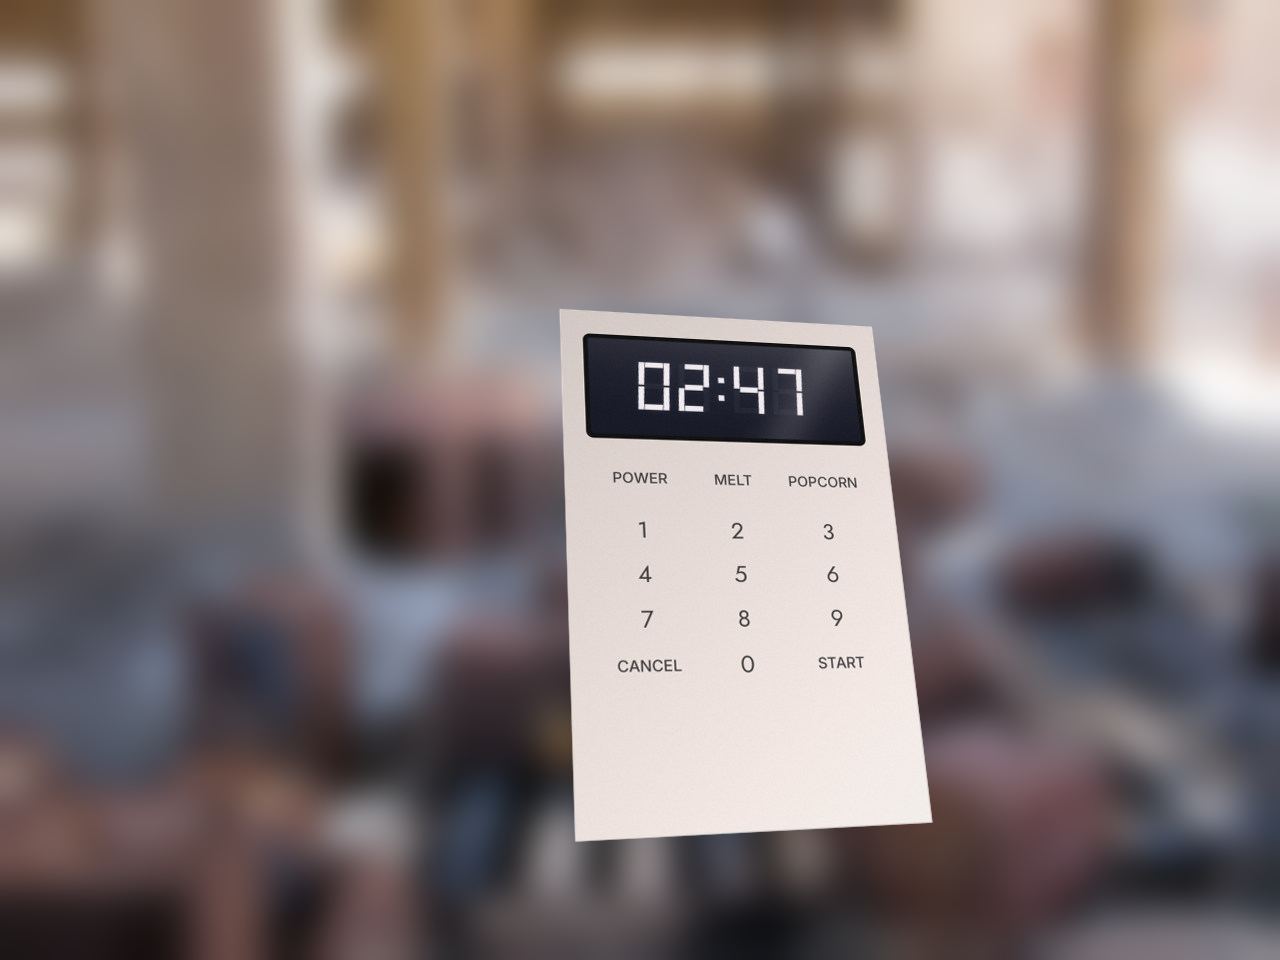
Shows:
{"hour": 2, "minute": 47}
